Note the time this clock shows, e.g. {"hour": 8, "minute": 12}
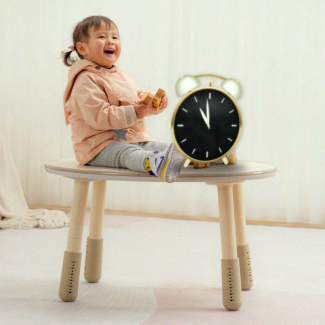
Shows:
{"hour": 10, "minute": 59}
